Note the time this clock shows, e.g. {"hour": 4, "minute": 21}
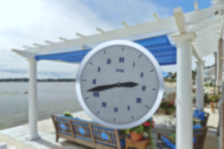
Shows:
{"hour": 2, "minute": 42}
